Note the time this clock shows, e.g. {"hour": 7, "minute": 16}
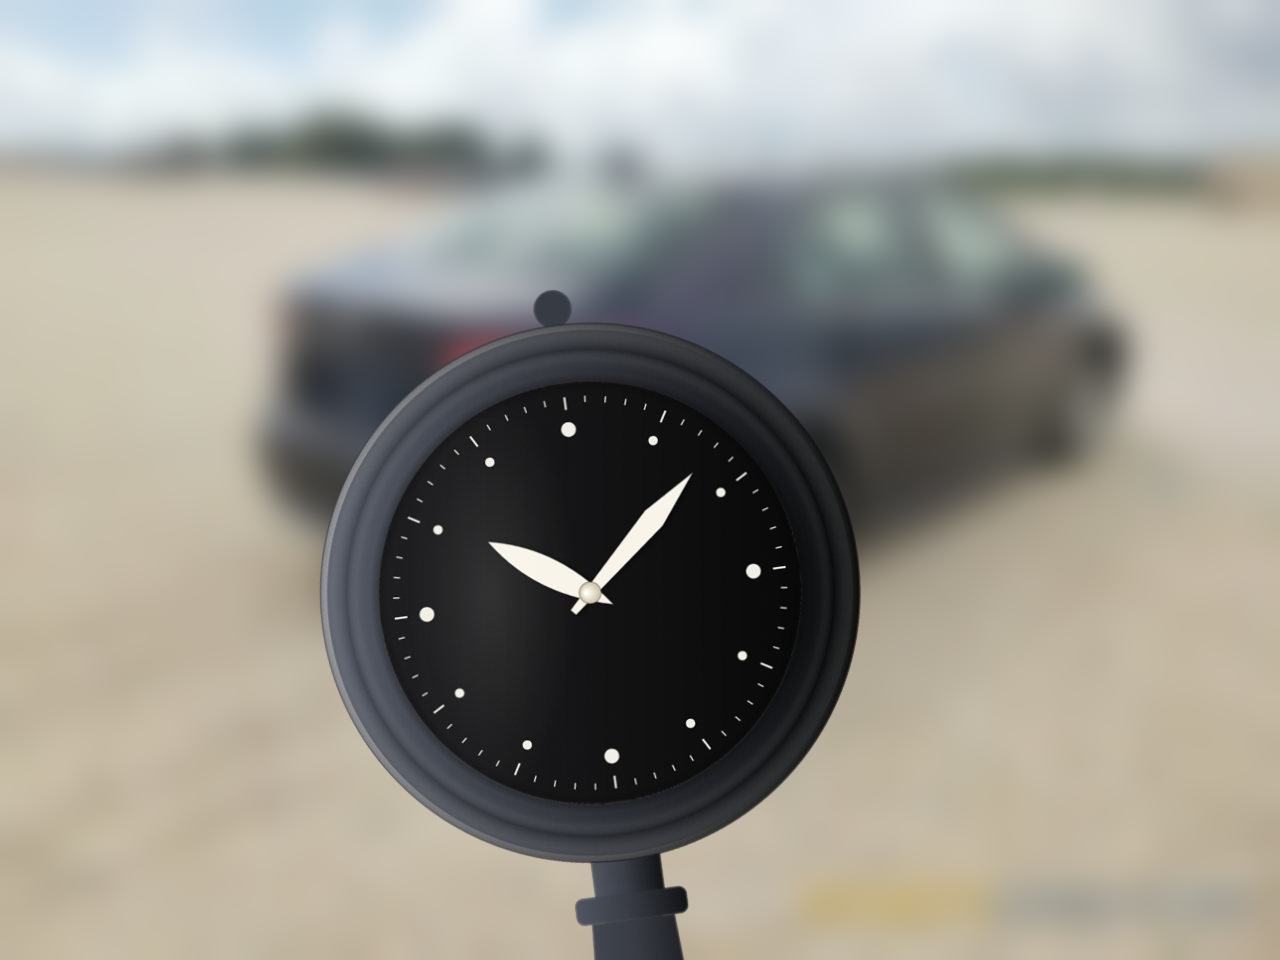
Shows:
{"hour": 10, "minute": 8}
